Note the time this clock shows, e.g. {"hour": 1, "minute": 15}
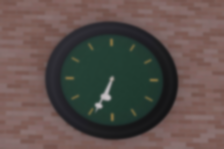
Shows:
{"hour": 6, "minute": 34}
